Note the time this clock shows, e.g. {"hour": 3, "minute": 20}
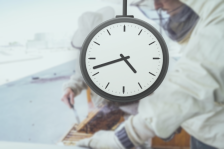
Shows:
{"hour": 4, "minute": 42}
